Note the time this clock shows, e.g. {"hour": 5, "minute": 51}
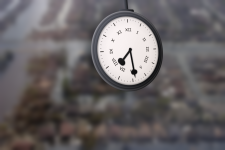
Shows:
{"hour": 7, "minute": 29}
